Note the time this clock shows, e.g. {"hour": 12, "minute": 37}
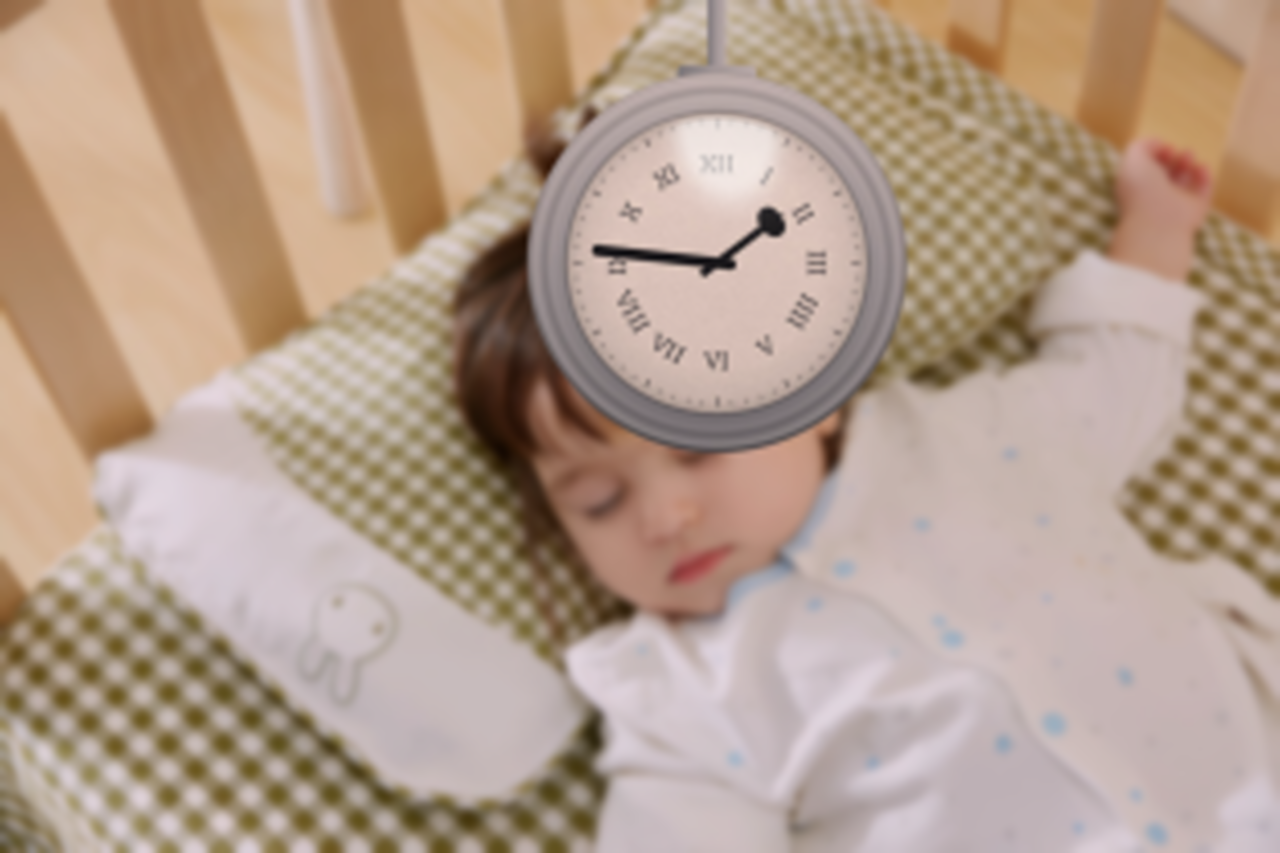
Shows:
{"hour": 1, "minute": 46}
